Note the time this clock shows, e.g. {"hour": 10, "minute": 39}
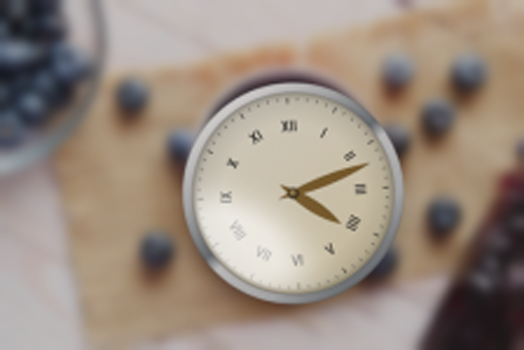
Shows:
{"hour": 4, "minute": 12}
